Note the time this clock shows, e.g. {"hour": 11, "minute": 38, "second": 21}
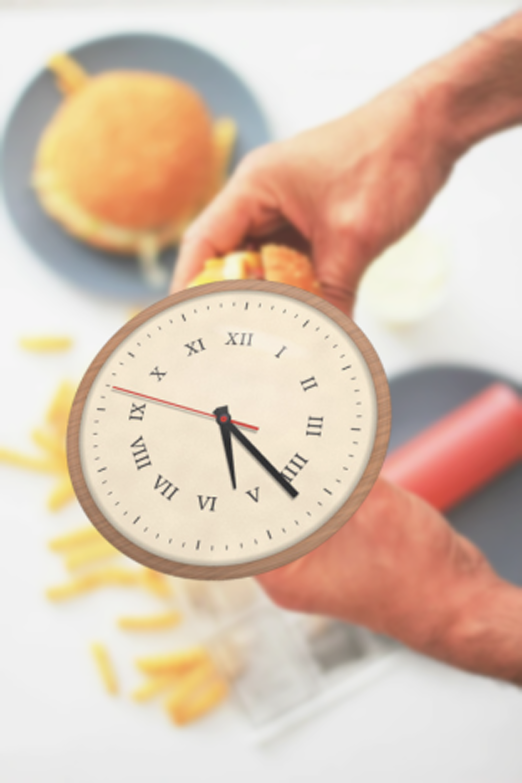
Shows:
{"hour": 5, "minute": 21, "second": 47}
